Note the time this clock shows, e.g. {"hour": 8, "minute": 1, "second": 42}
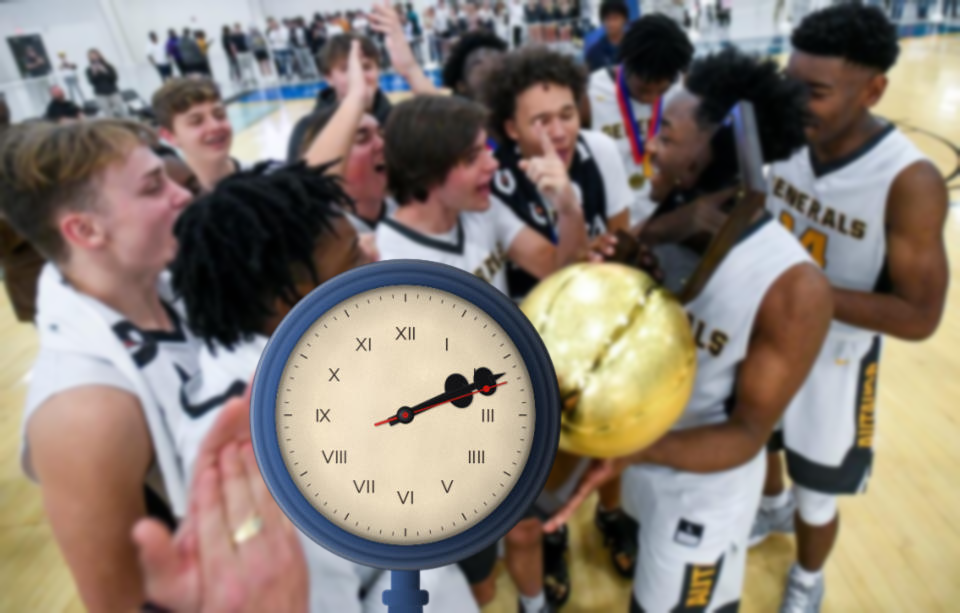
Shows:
{"hour": 2, "minute": 11, "second": 12}
